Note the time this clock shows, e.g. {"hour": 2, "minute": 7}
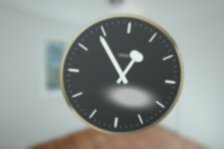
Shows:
{"hour": 12, "minute": 54}
